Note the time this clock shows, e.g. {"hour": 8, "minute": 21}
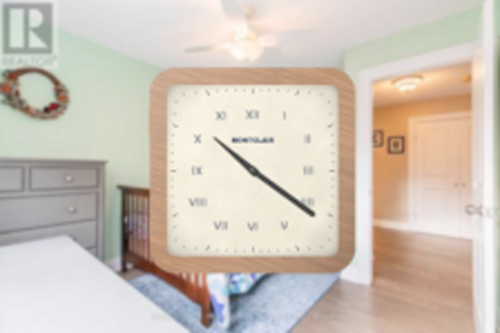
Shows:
{"hour": 10, "minute": 21}
